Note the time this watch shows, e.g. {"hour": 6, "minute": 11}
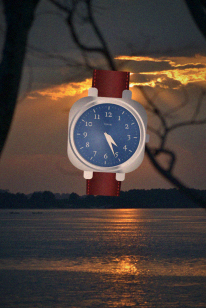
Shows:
{"hour": 4, "minute": 26}
